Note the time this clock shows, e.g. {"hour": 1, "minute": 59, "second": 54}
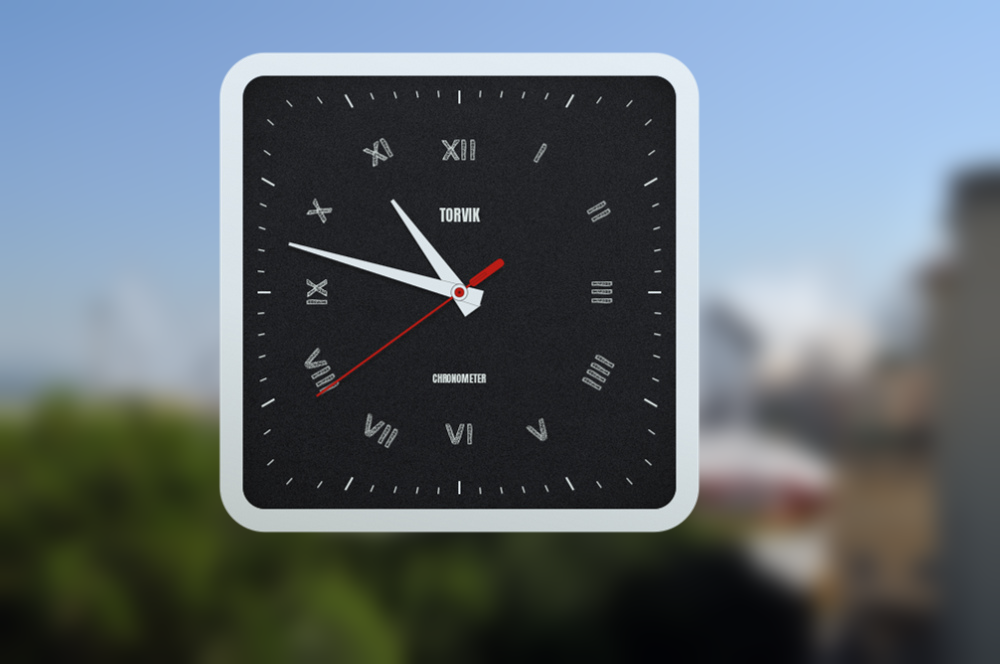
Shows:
{"hour": 10, "minute": 47, "second": 39}
